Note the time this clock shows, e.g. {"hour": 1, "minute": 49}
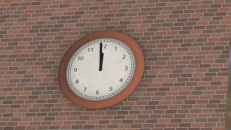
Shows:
{"hour": 11, "minute": 59}
